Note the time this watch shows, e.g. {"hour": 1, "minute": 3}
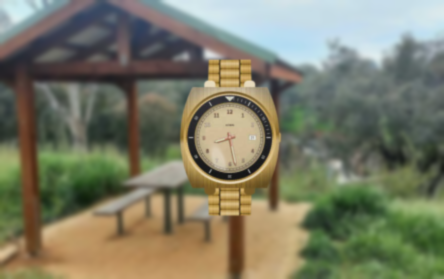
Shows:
{"hour": 8, "minute": 28}
